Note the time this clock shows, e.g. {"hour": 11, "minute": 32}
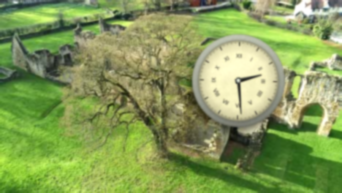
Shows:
{"hour": 2, "minute": 29}
